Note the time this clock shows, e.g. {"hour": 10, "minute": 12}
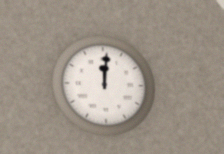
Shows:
{"hour": 12, "minute": 1}
